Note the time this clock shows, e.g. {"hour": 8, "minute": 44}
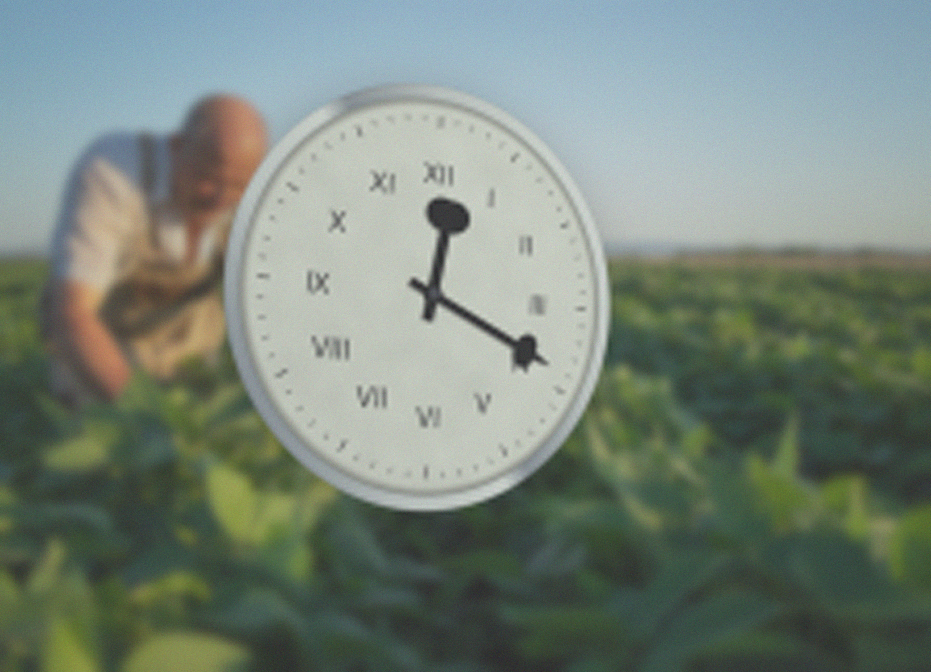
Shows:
{"hour": 12, "minute": 19}
